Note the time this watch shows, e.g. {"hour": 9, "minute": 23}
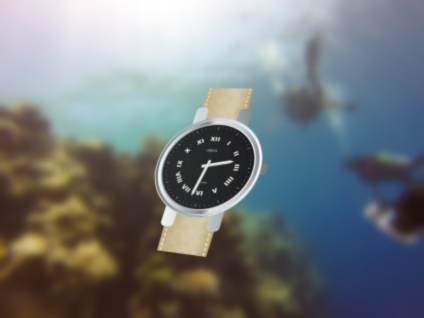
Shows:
{"hour": 2, "minute": 32}
